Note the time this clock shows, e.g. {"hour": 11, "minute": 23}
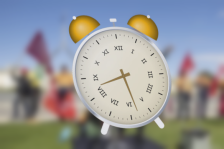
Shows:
{"hour": 8, "minute": 28}
